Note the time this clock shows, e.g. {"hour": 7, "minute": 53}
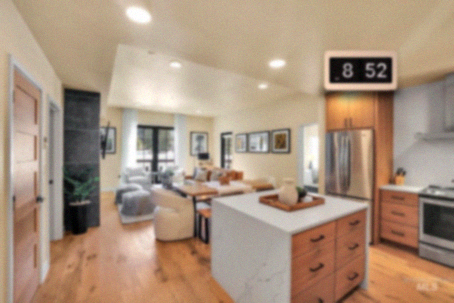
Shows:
{"hour": 8, "minute": 52}
